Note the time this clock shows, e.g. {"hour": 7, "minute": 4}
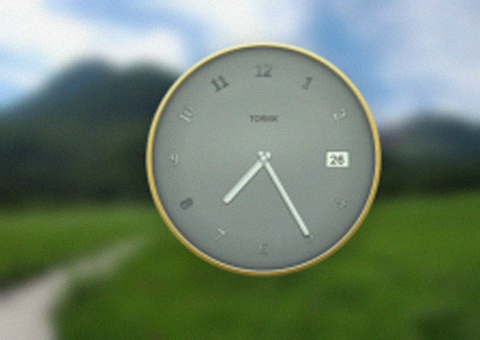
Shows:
{"hour": 7, "minute": 25}
